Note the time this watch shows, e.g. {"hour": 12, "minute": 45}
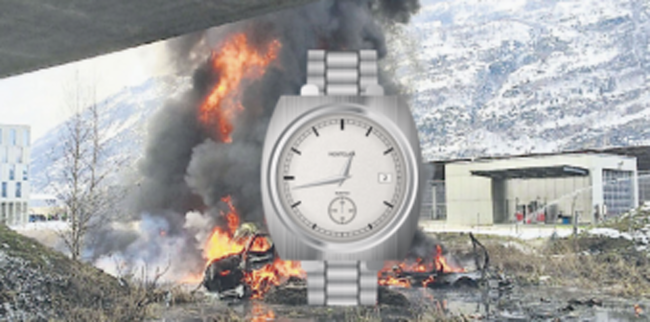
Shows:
{"hour": 12, "minute": 43}
